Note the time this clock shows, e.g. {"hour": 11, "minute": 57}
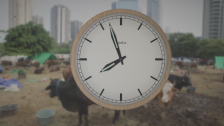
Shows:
{"hour": 7, "minute": 57}
